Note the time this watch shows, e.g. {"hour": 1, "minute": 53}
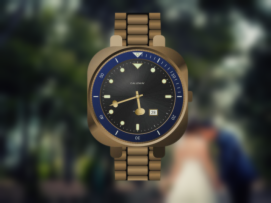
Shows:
{"hour": 5, "minute": 42}
